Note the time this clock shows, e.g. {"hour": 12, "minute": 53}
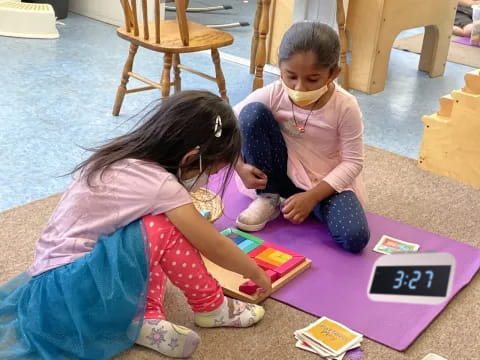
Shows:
{"hour": 3, "minute": 27}
